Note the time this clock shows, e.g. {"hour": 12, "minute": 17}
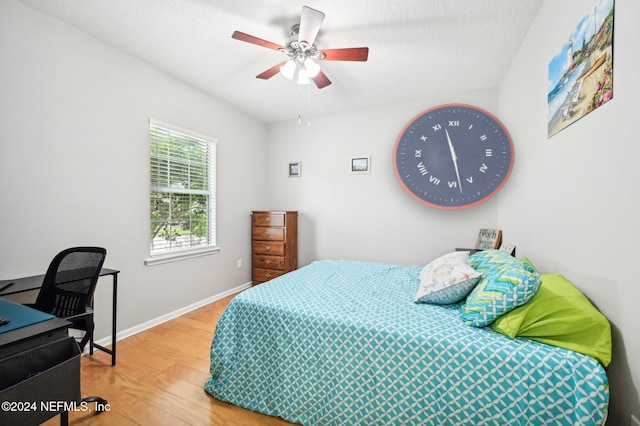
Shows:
{"hour": 11, "minute": 28}
